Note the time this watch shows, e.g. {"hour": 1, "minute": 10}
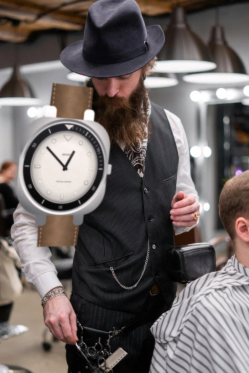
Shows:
{"hour": 12, "minute": 52}
